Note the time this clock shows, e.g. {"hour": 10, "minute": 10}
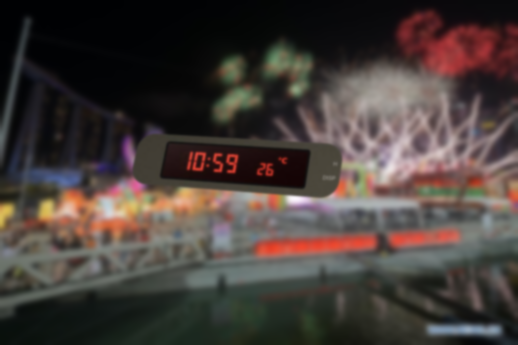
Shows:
{"hour": 10, "minute": 59}
